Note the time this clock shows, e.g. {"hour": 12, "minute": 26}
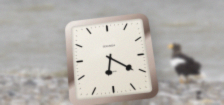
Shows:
{"hour": 6, "minute": 21}
